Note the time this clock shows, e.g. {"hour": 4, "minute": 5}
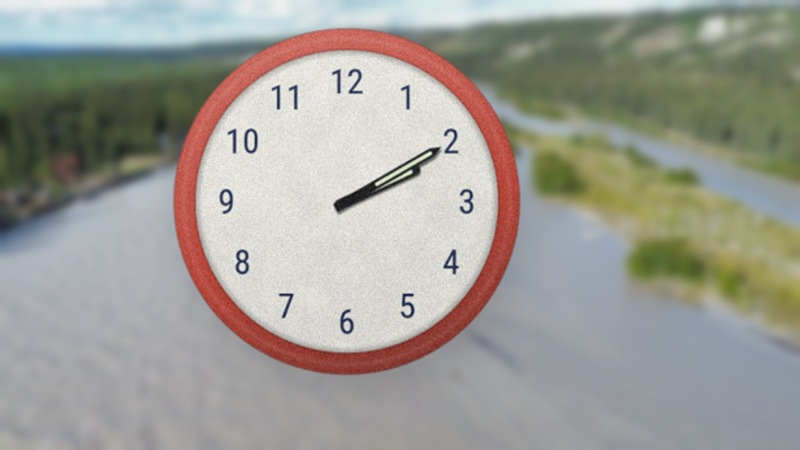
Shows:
{"hour": 2, "minute": 10}
